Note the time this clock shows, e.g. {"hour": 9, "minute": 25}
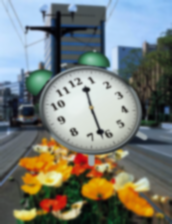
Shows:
{"hour": 12, "minute": 32}
